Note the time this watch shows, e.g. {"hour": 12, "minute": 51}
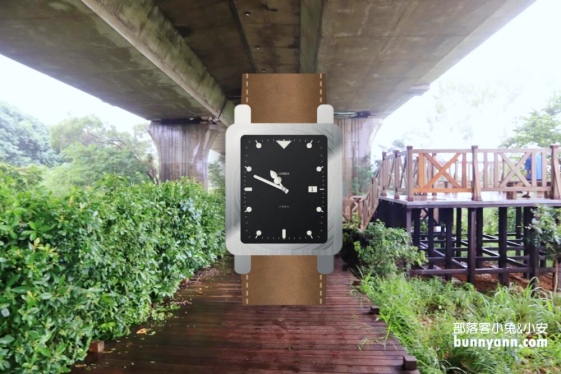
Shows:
{"hour": 10, "minute": 49}
